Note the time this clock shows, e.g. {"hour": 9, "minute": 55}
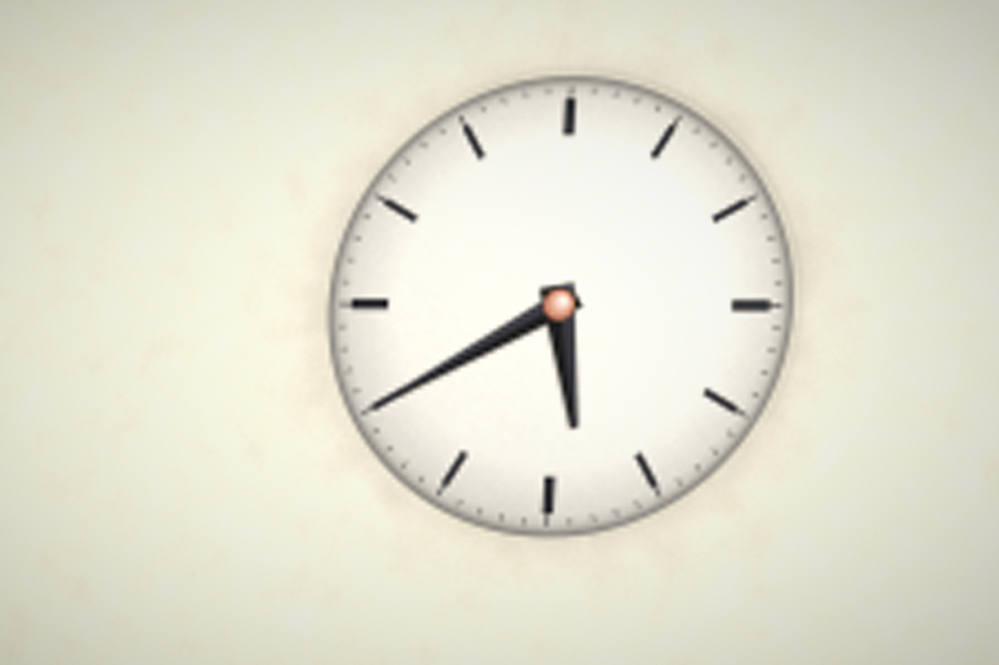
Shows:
{"hour": 5, "minute": 40}
